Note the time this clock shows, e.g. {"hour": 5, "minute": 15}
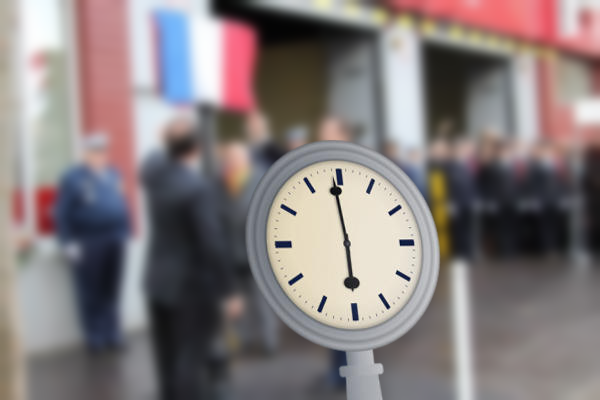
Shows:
{"hour": 5, "minute": 59}
